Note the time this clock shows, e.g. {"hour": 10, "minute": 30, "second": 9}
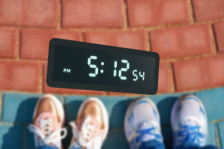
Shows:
{"hour": 5, "minute": 12, "second": 54}
